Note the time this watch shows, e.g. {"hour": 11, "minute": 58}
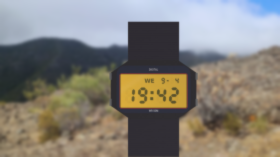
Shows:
{"hour": 19, "minute": 42}
